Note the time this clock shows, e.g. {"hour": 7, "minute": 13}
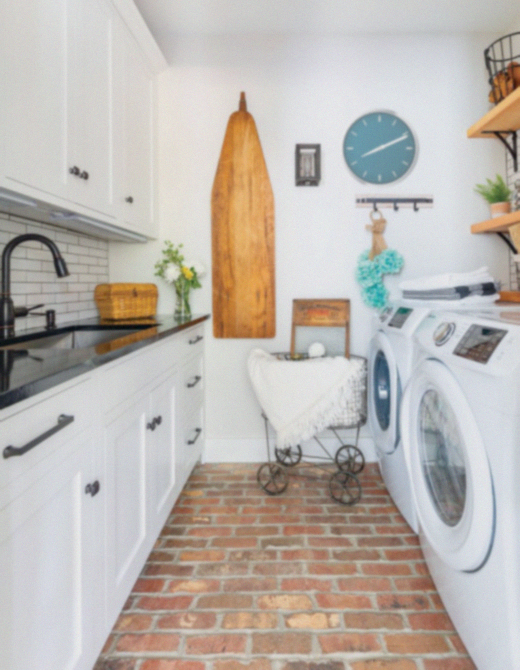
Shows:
{"hour": 8, "minute": 11}
